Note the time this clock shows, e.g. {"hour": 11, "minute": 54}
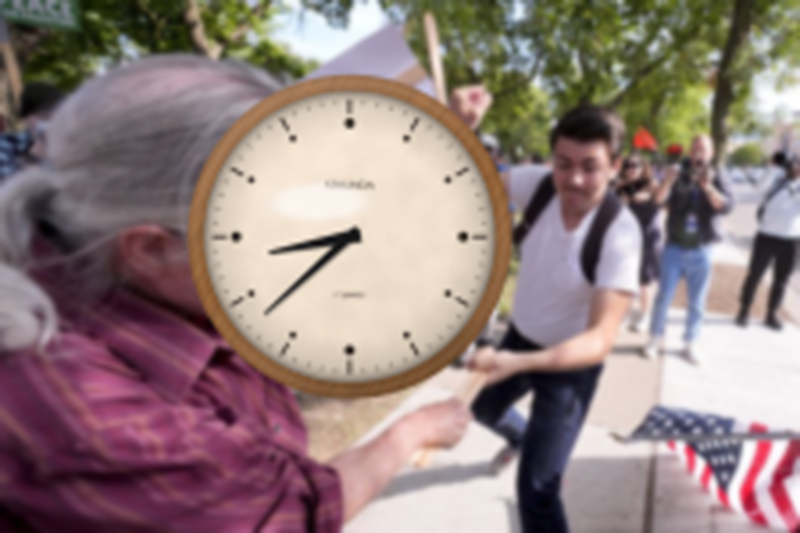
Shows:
{"hour": 8, "minute": 38}
